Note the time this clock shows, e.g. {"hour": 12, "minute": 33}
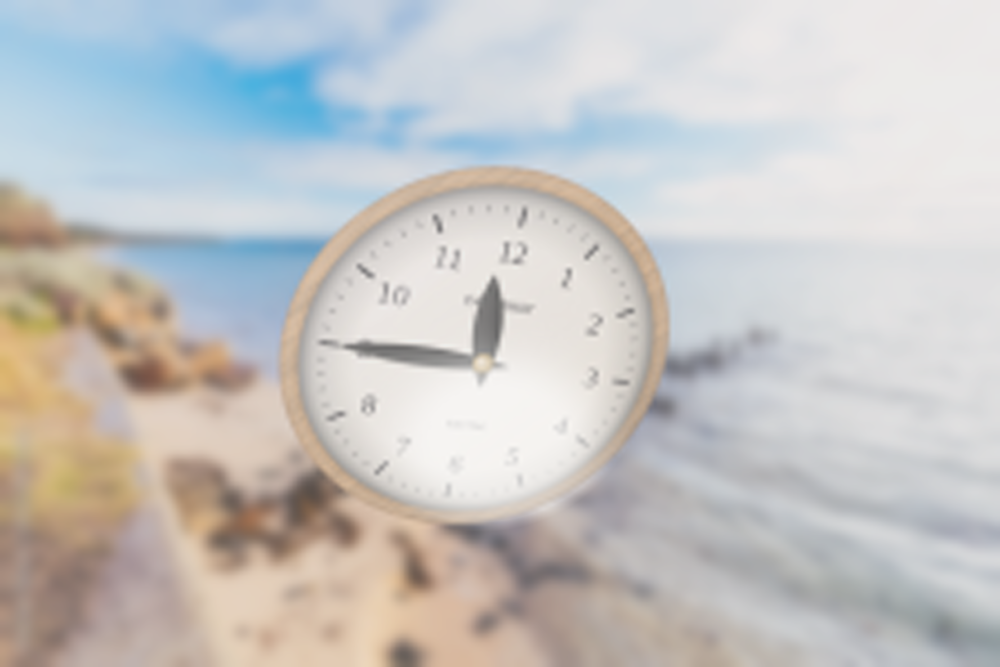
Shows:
{"hour": 11, "minute": 45}
